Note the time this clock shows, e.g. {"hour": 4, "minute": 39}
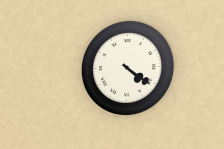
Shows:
{"hour": 4, "minute": 21}
